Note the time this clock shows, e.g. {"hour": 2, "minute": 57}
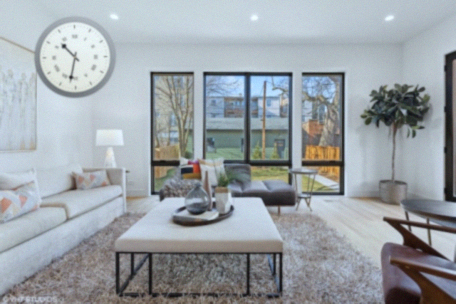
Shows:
{"hour": 10, "minute": 32}
